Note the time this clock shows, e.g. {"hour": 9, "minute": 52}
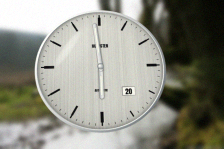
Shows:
{"hour": 5, "minute": 59}
